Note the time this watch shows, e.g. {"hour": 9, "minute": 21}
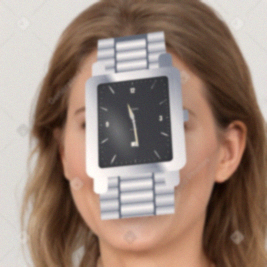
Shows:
{"hour": 11, "minute": 29}
